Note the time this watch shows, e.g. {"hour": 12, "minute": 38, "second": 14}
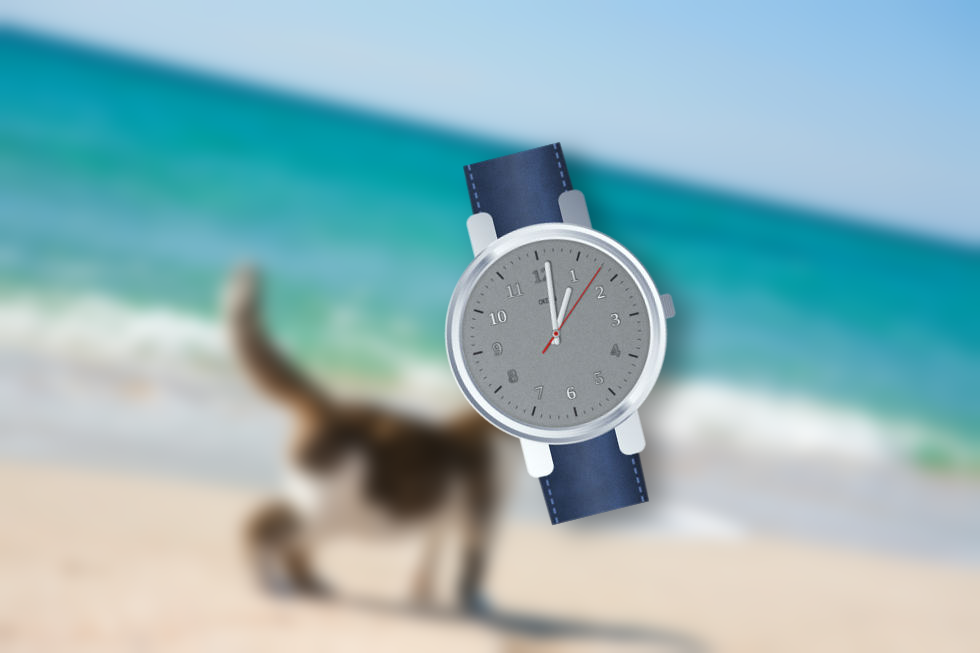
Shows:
{"hour": 1, "minute": 1, "second": 8}
